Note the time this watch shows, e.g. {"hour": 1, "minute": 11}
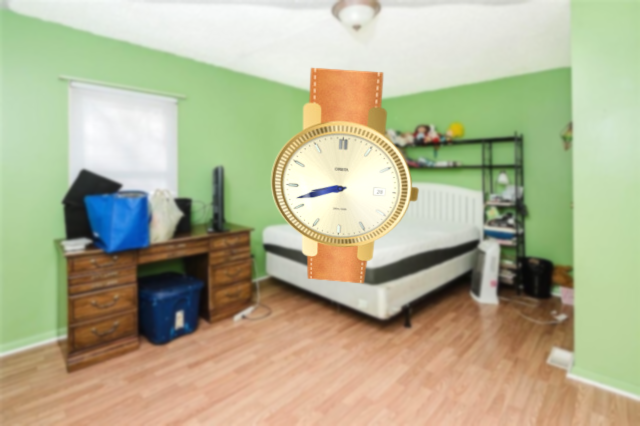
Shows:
{"hour": 8, "minute": 42}
